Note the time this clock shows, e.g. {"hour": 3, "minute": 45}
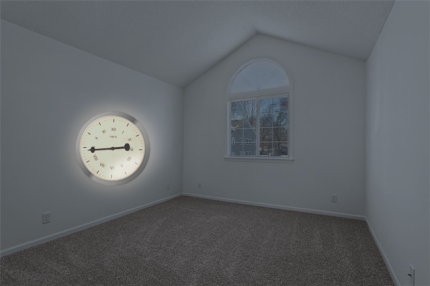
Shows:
{"hour": 2, "minute": 44}
